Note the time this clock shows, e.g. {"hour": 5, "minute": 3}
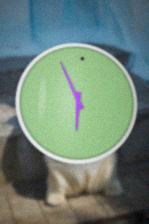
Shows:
{"hour": 5, "minute": 55}
